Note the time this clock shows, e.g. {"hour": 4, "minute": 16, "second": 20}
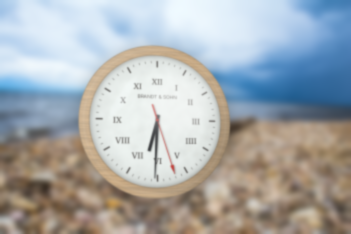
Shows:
{"hour": 6, "minute": 30, "second": 27}
